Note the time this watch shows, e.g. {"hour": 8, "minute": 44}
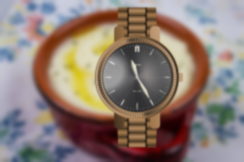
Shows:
{"hour": 11, "minute": 25}
